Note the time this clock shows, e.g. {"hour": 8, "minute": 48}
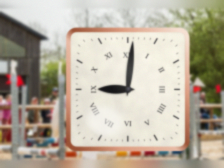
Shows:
{"hour": 9, "minute": 1}
